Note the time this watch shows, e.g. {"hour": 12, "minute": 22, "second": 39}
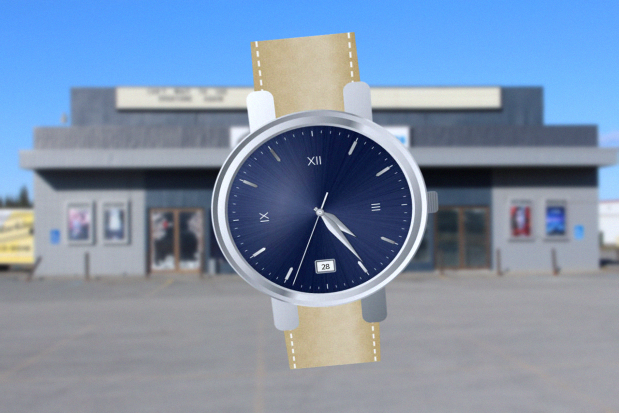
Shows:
{"hour": 4, "minute": 24, "second": 34}
